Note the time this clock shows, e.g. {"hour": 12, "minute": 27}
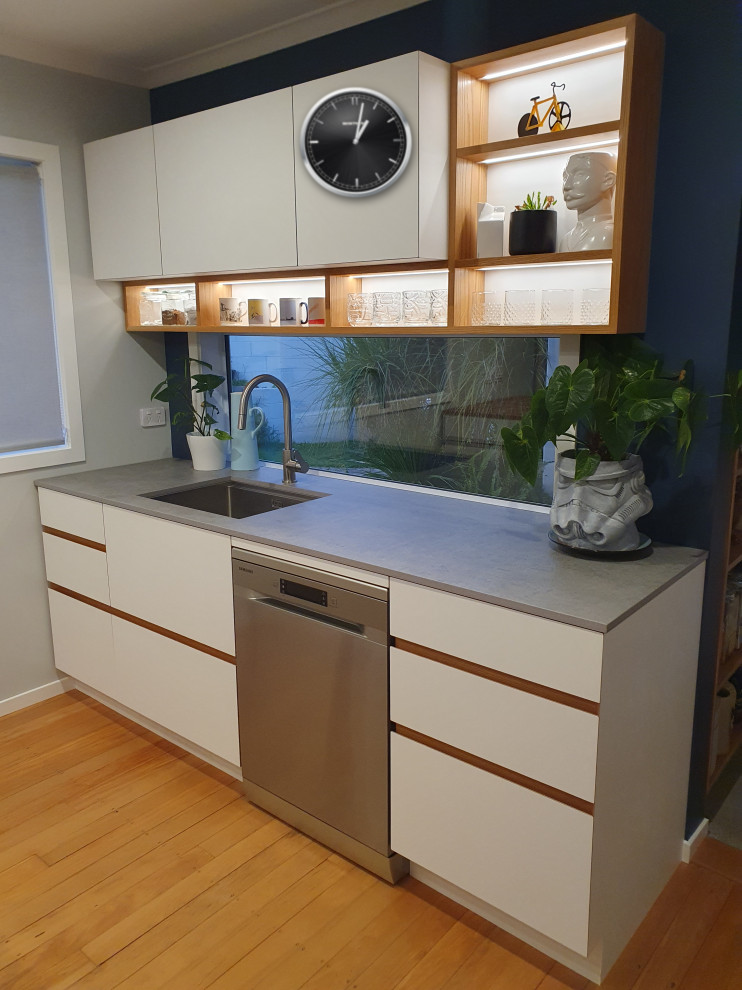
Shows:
{"hour": 1, "minute": 2}
